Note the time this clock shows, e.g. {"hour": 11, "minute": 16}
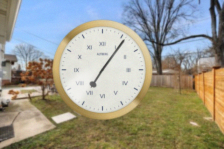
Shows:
{"hour": 7, "minute": 6}
